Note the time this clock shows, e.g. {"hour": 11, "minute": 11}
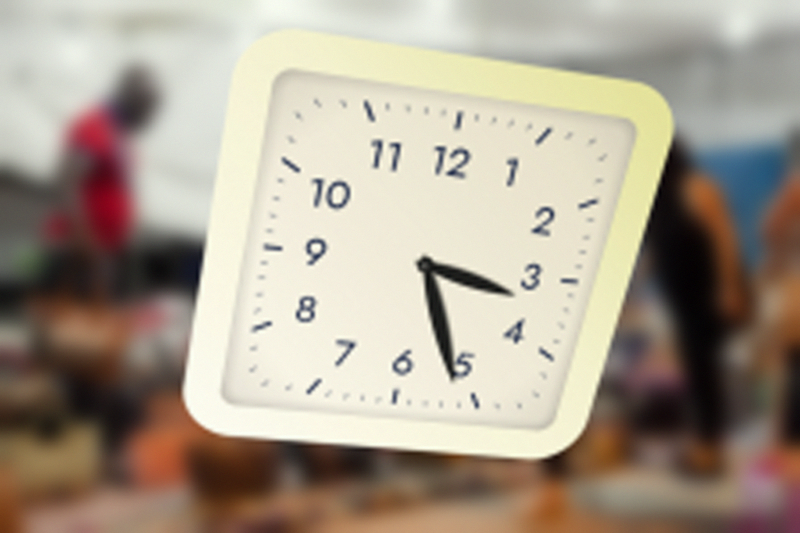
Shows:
{"hour": 3, "minute": 26}
